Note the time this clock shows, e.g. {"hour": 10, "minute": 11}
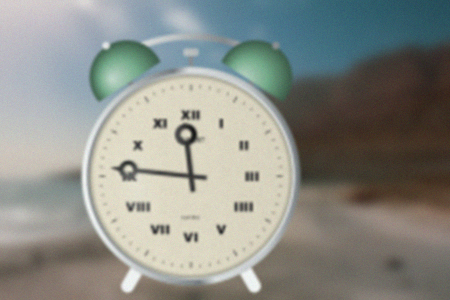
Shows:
{"hour": 11, "minute": 46}
